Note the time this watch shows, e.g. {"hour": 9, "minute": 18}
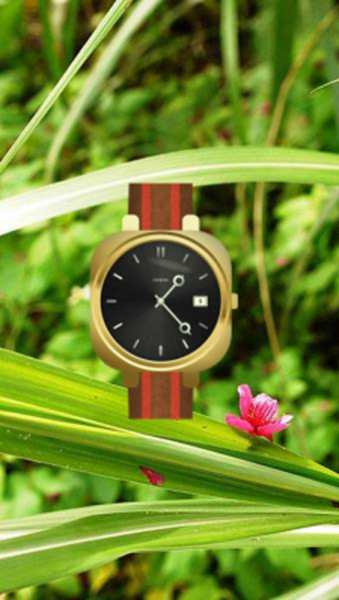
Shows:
{"hour": 1, "minute": 23}
